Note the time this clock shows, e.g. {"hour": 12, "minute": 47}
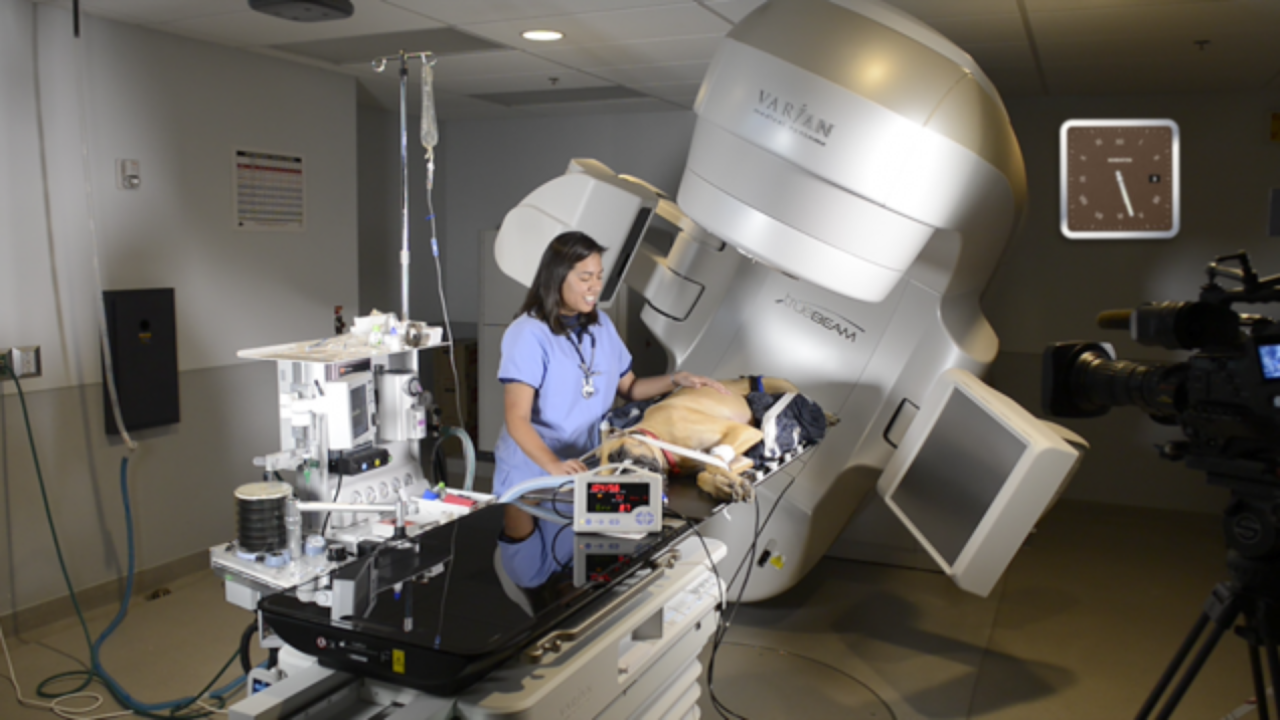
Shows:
{"hour": 5, "minute": 27}
